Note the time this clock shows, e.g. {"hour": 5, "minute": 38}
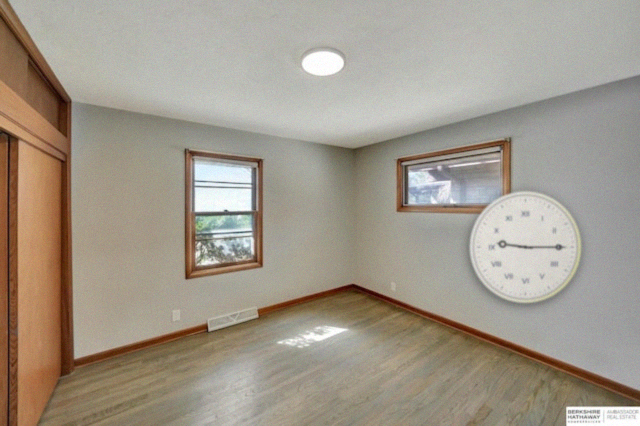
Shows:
{"hour": 9, "minute": 15}
